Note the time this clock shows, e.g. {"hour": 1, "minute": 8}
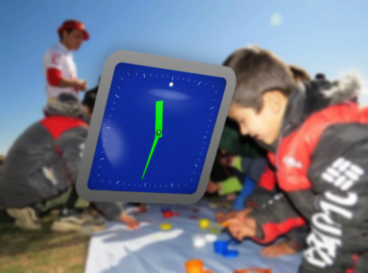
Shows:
{"hour": 11, "minute": 31}
